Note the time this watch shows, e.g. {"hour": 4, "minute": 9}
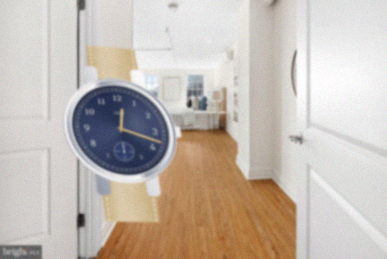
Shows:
{"hour": 12, "minute": 18}
